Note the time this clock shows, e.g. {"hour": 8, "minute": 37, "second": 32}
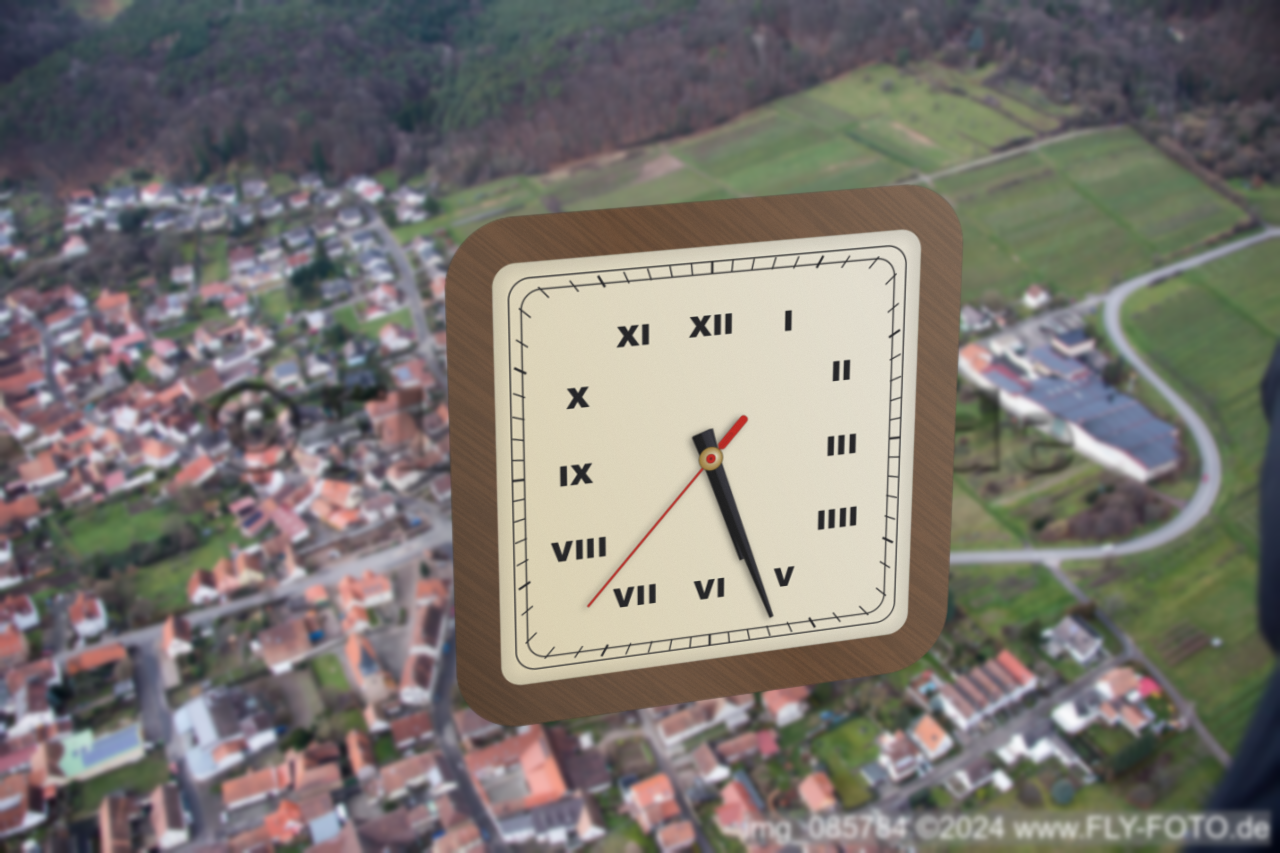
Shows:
{"hour": 5, "minute": 26, "second": 37}
